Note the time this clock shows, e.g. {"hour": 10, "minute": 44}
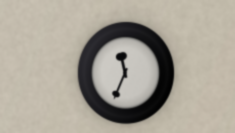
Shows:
{"hour": 11, "minute": 34}
